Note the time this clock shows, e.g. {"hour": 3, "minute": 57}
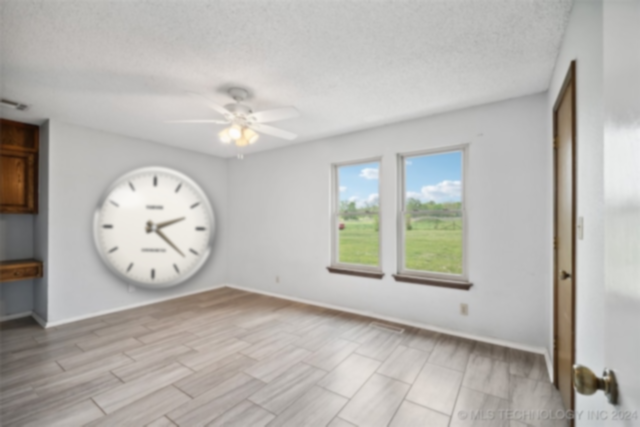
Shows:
{"hour": 2, "minute": 22}
